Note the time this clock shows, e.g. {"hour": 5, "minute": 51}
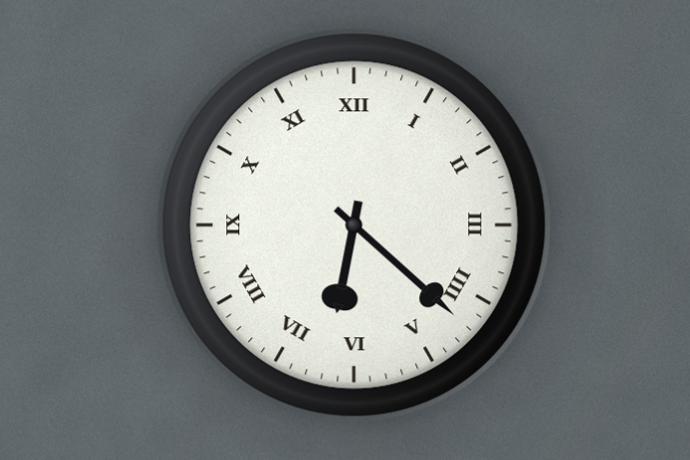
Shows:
{"hour": 6, "minute": 22}
